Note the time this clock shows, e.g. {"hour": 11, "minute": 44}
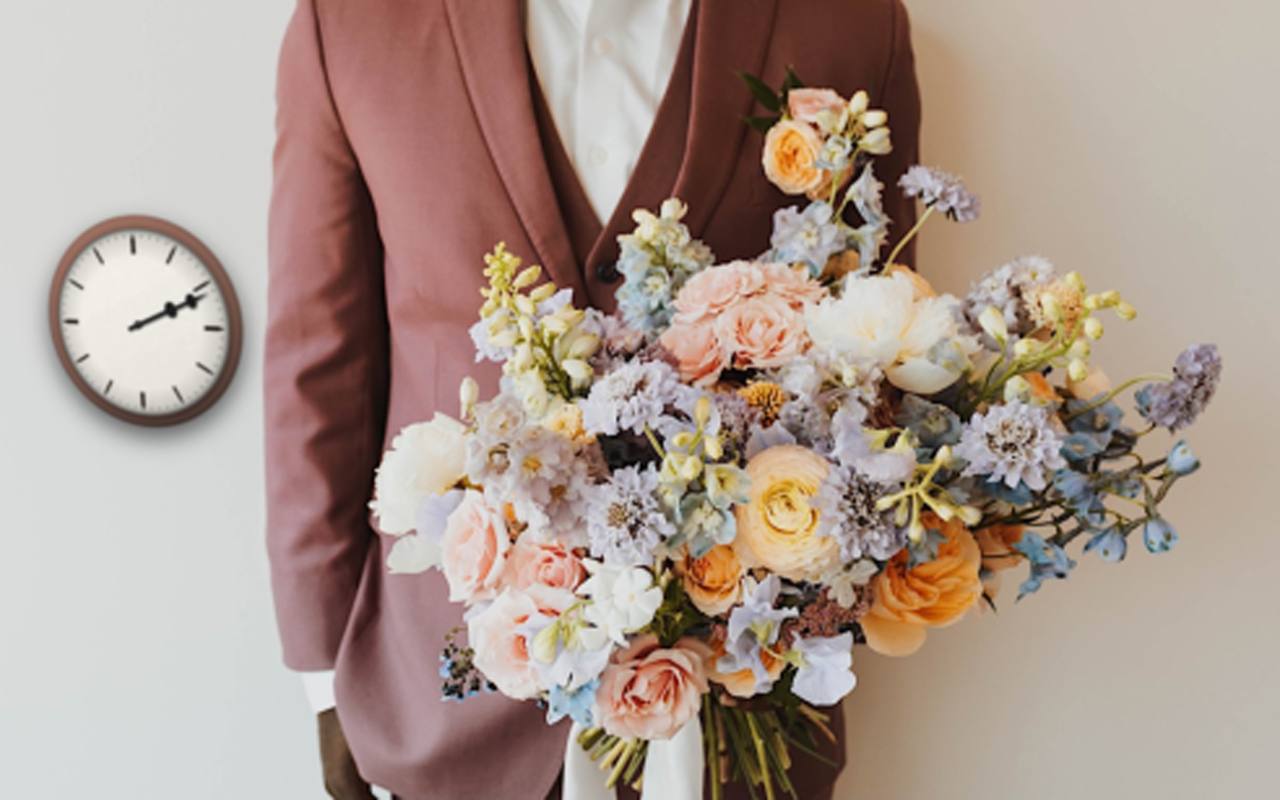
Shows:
{"hour": 2, "minute": 11}
